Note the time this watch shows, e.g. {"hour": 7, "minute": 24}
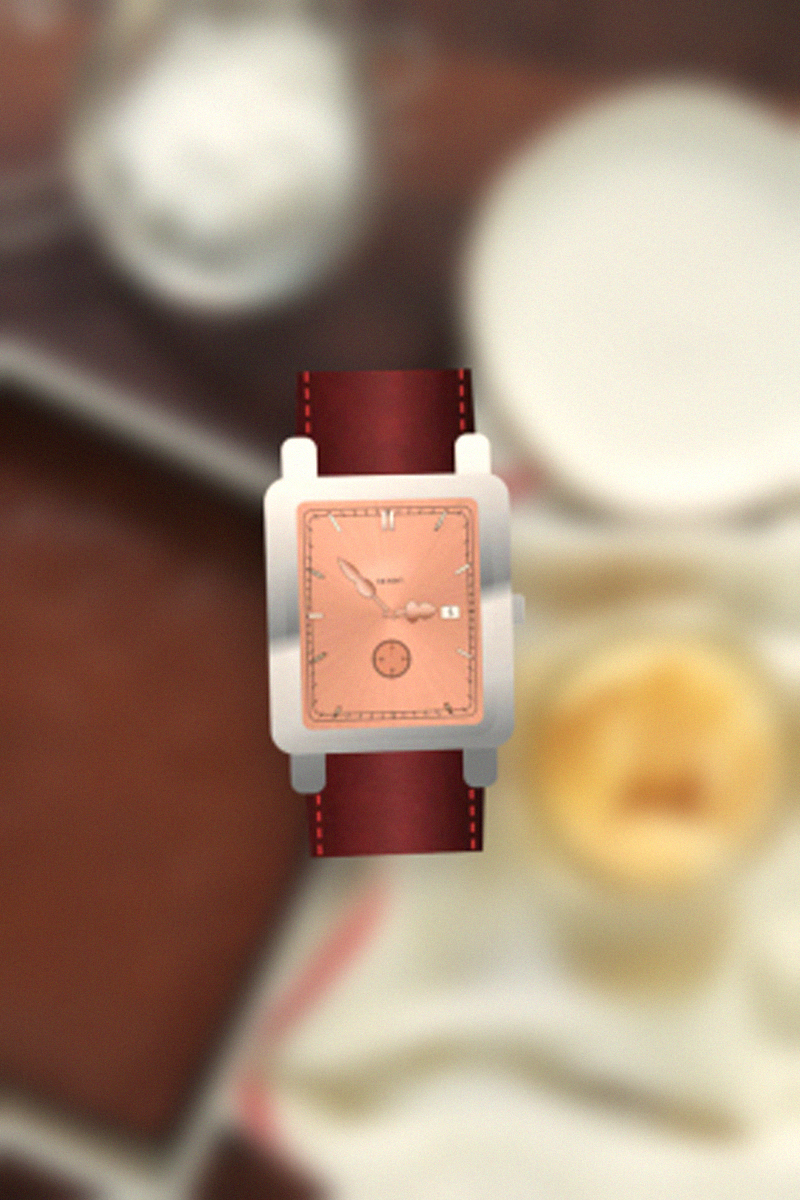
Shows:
{"hour": 2, "minute": 53}
